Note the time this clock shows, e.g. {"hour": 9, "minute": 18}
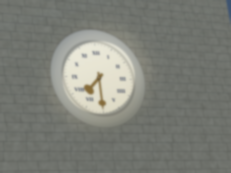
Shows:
{"hour": 7, "minute": 30}
